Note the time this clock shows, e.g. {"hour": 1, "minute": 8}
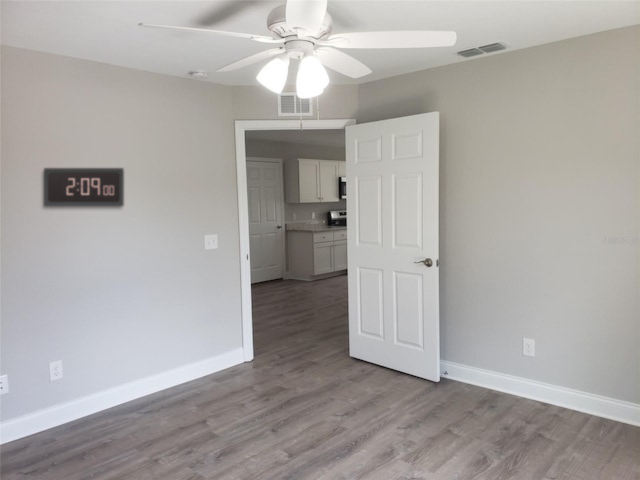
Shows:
{"hour": 2, "minute": 9}
